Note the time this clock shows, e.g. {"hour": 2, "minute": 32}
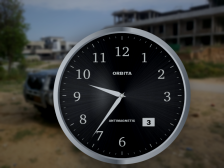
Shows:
{"hour": 9, "minute": 36}
